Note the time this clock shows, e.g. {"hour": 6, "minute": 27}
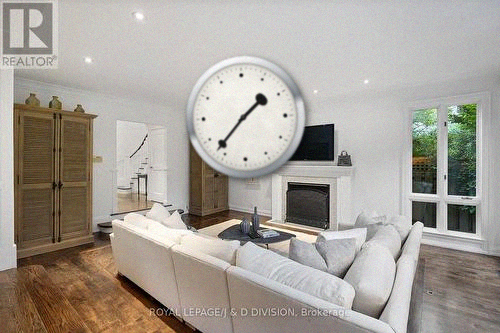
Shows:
{"hour": 1, "minute": 37}
